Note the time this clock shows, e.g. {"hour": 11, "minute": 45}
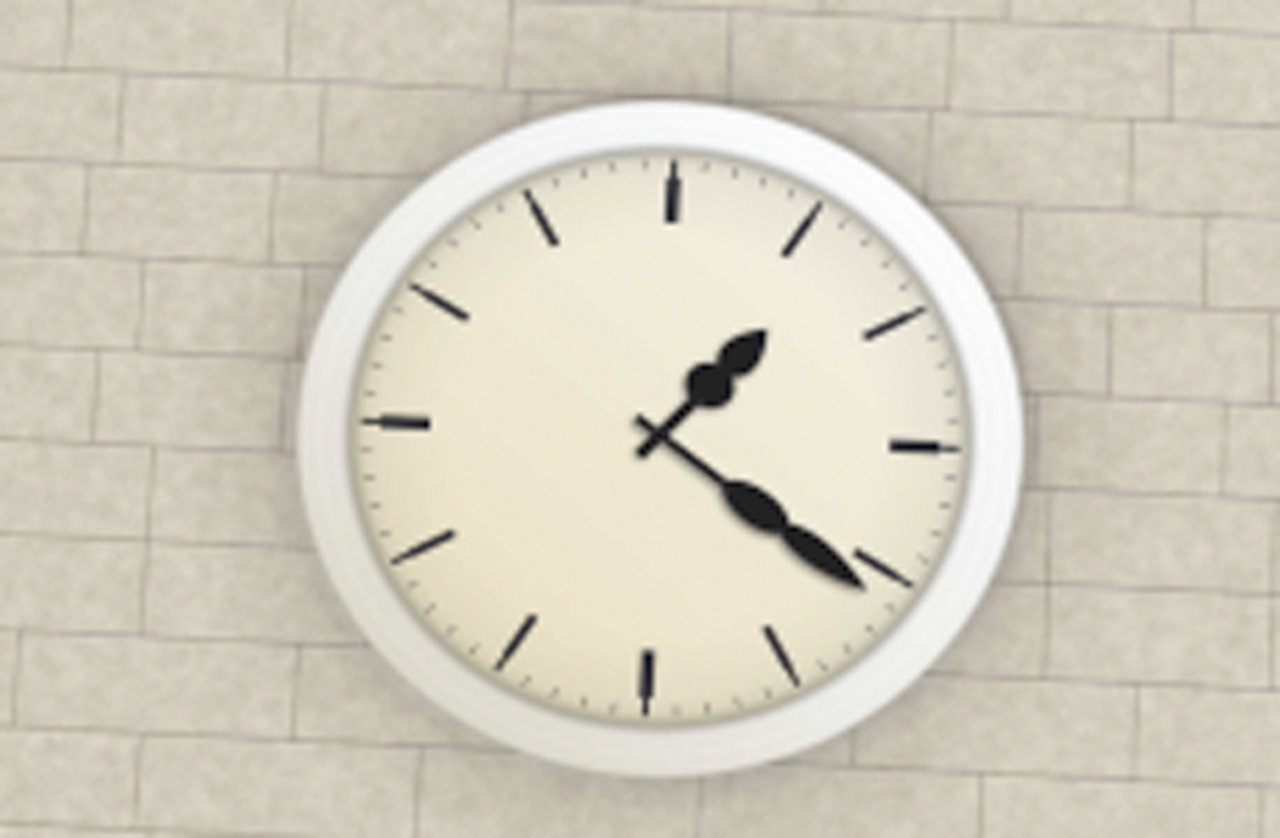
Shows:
{"hour": 1, "minute": 21}
